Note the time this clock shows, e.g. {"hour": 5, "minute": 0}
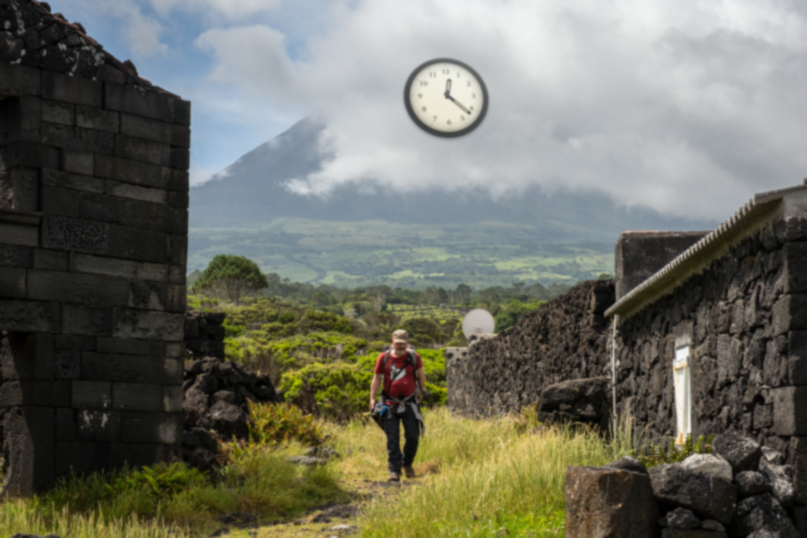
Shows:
{"hour": 12, "minute": 22}
